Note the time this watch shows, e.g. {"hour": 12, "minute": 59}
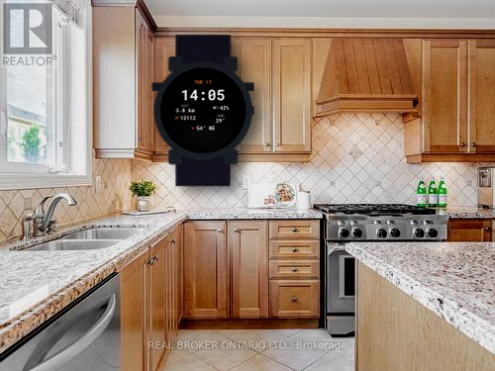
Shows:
{"hour": 14, "minute": 5}
